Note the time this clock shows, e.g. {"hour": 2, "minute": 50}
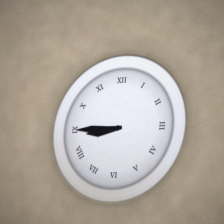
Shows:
{"hour": 8, "minute": 45}
